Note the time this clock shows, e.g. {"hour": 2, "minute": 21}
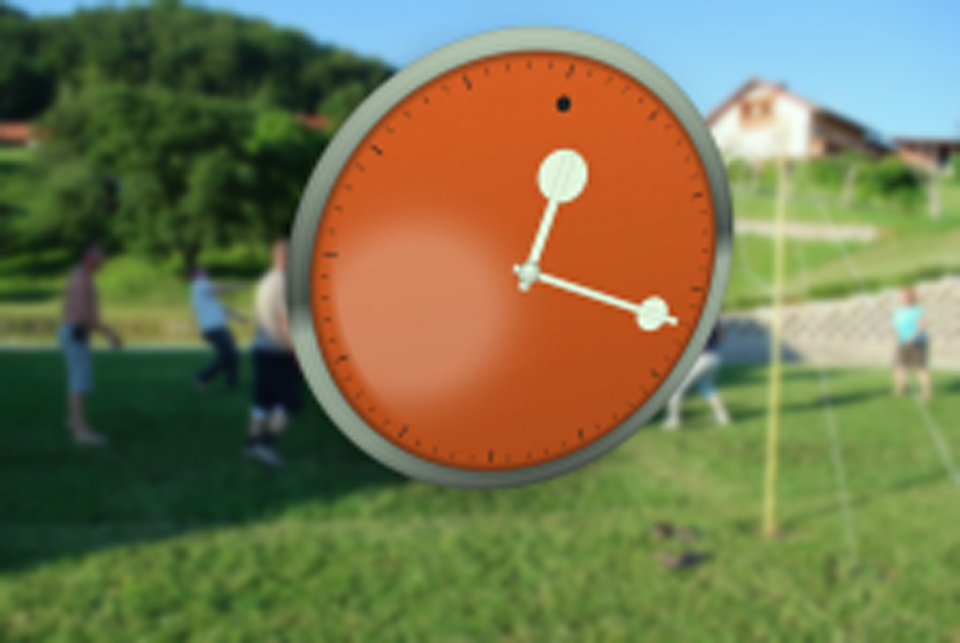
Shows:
{"hour": 12, "minute": 17}
